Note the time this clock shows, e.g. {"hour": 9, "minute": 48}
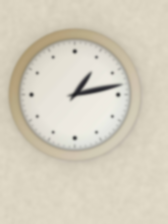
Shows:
{"hour": 1, "minute": 13}
